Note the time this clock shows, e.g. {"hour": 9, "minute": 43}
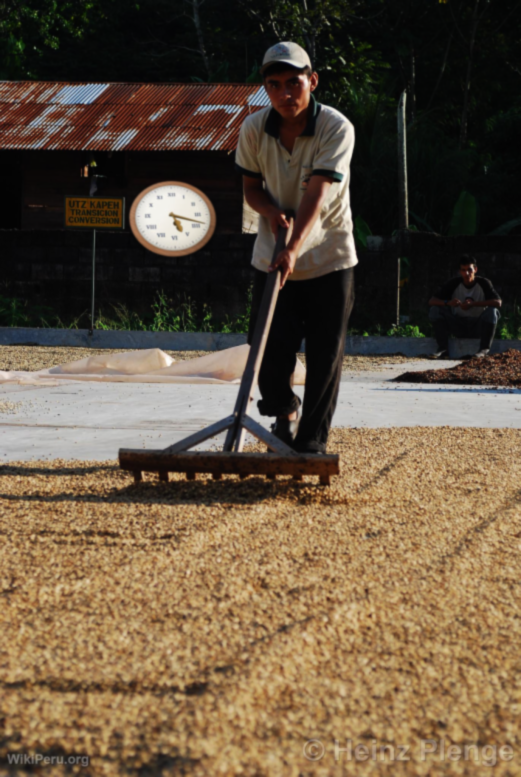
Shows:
{"hour": 5, "minute": 18}
